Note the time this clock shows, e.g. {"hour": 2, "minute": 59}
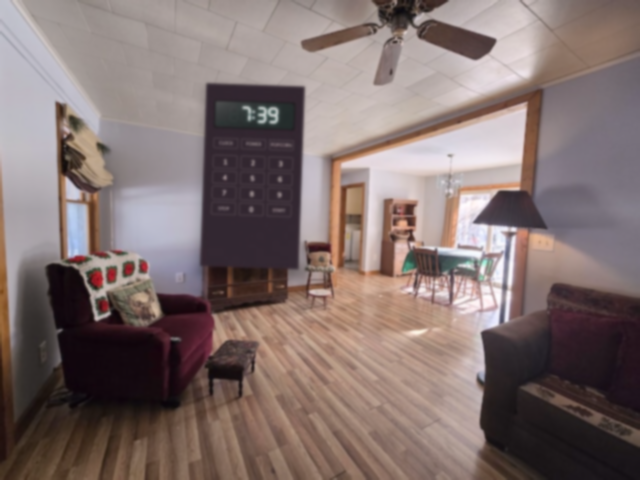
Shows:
{"hour": 7, "minute": 39}
